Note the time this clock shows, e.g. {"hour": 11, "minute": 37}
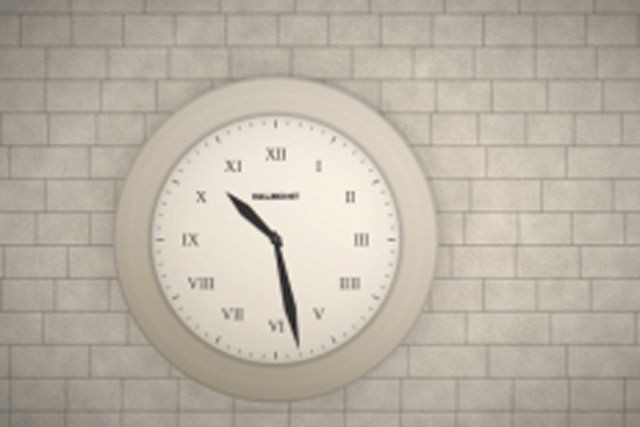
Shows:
{"hour": 10, "minute": 28}
